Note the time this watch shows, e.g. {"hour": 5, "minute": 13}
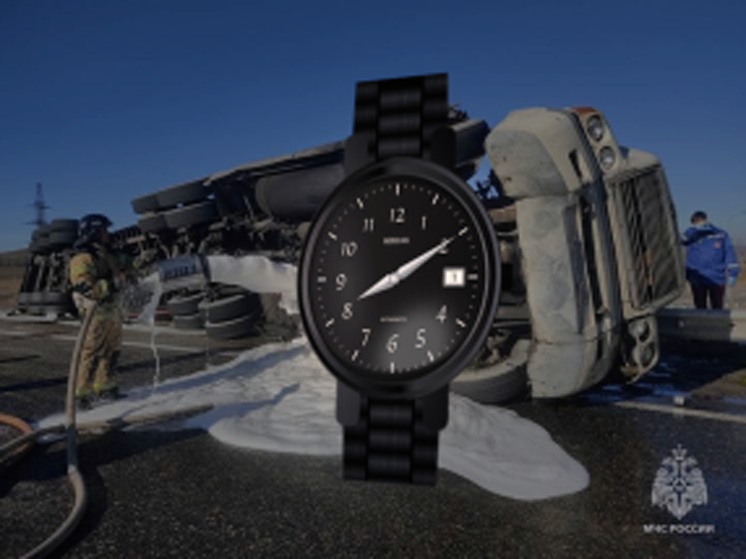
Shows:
{"hour": 8, "minute": 10}
